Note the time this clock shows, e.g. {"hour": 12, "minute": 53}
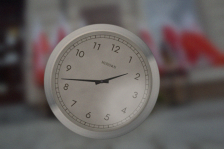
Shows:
{"hour": 1, "minute": 42}
